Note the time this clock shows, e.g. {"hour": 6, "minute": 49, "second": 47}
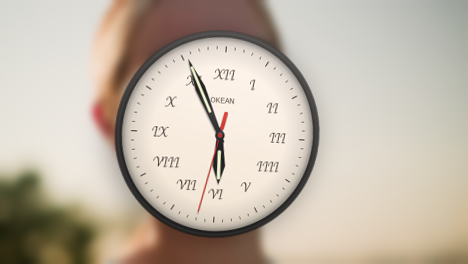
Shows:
{"hour": 5, "minute": 55, "second": 32}
